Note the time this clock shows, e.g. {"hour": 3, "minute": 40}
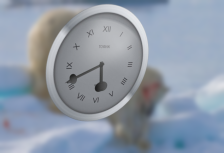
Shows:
{"hour": 5, "minute": 41}
